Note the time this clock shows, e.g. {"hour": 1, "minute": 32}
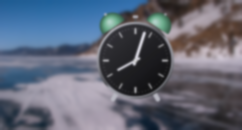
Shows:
{"hour": 8, "minute": 3}
